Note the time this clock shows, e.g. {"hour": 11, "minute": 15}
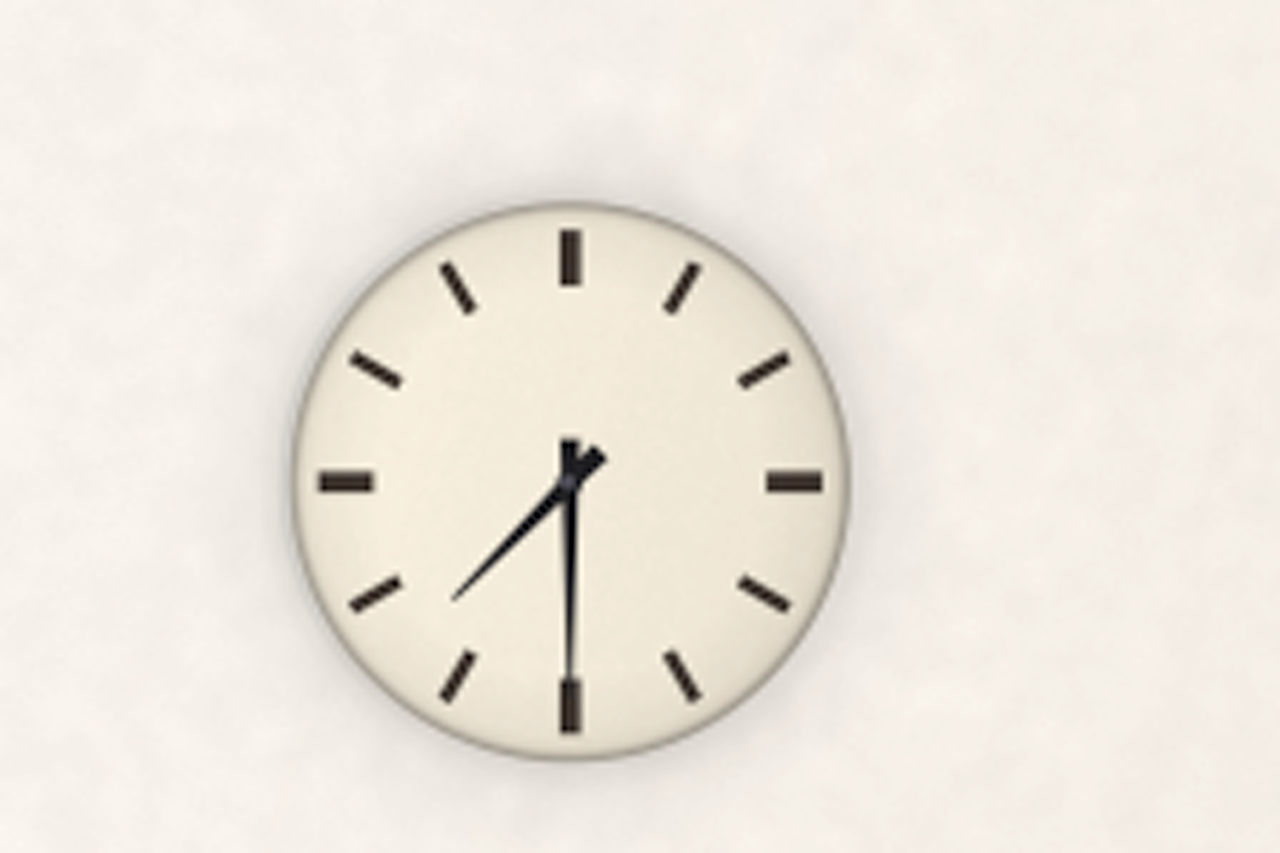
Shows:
{"hour": 7, "minute": 30}
